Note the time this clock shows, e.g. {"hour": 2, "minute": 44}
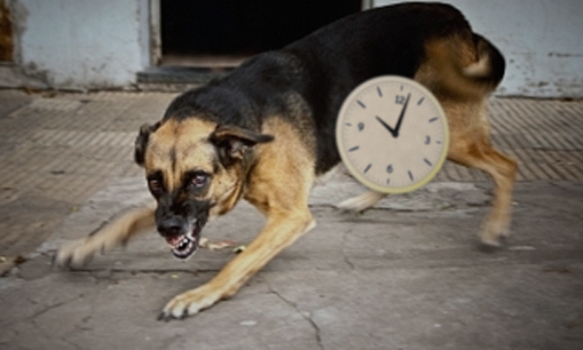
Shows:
{"hour": 10, "minute": 2}
